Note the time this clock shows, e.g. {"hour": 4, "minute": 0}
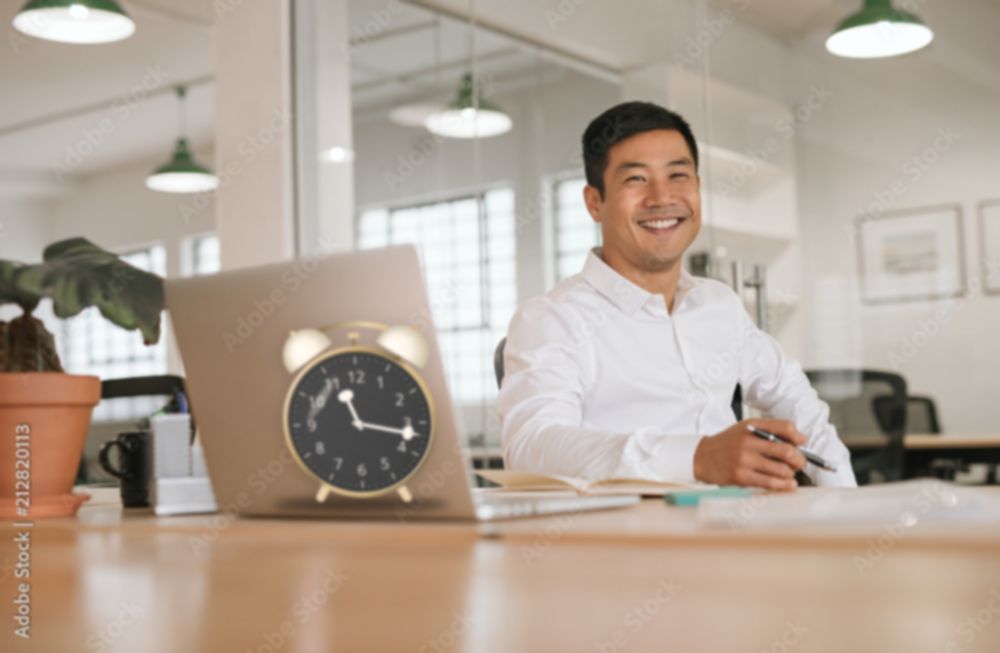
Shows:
{"hour": 11, "minute": 17}
